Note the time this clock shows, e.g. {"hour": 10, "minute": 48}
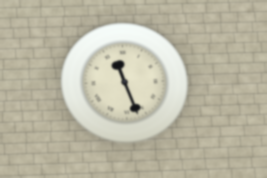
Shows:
{"hour": 11, "minute": 27}
